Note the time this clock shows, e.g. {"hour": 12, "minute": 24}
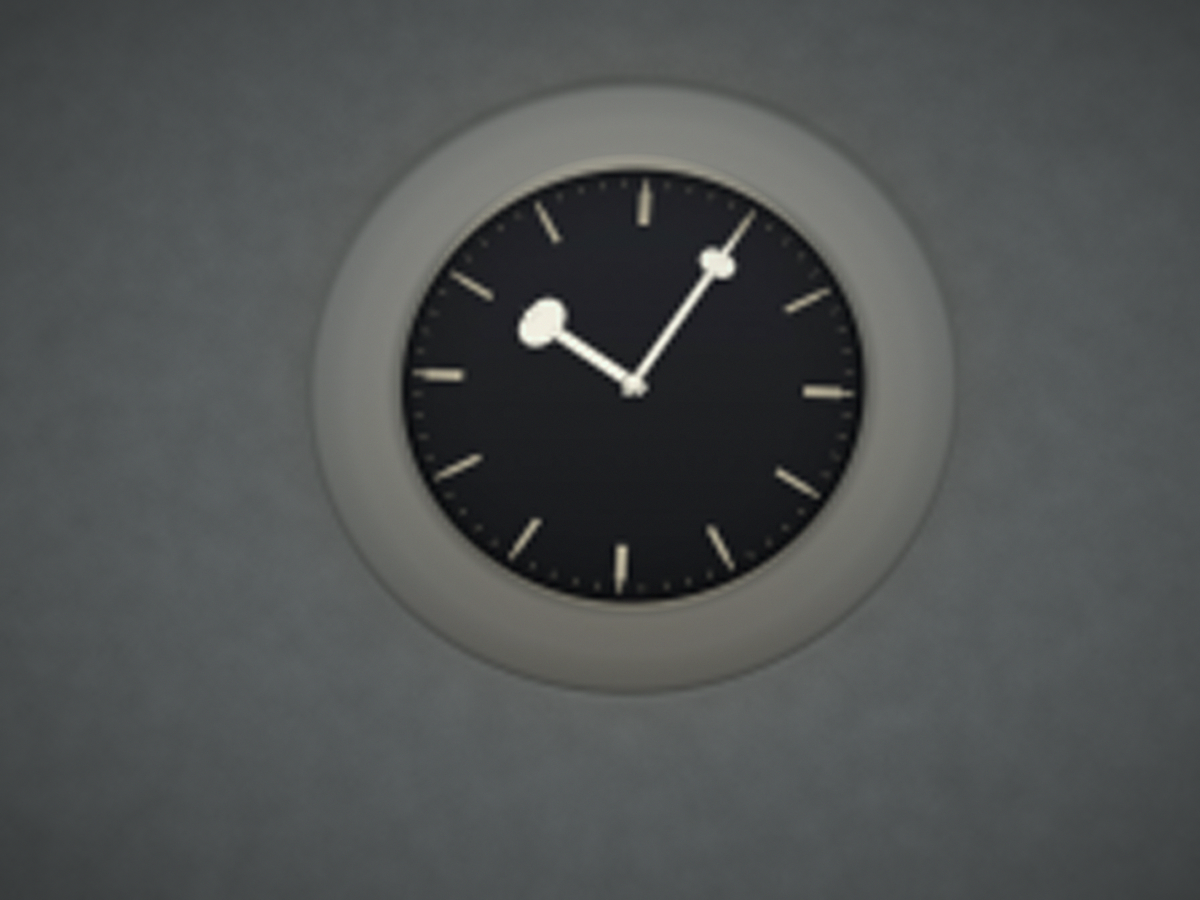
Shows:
{"hour": 10, "minute": 5}
